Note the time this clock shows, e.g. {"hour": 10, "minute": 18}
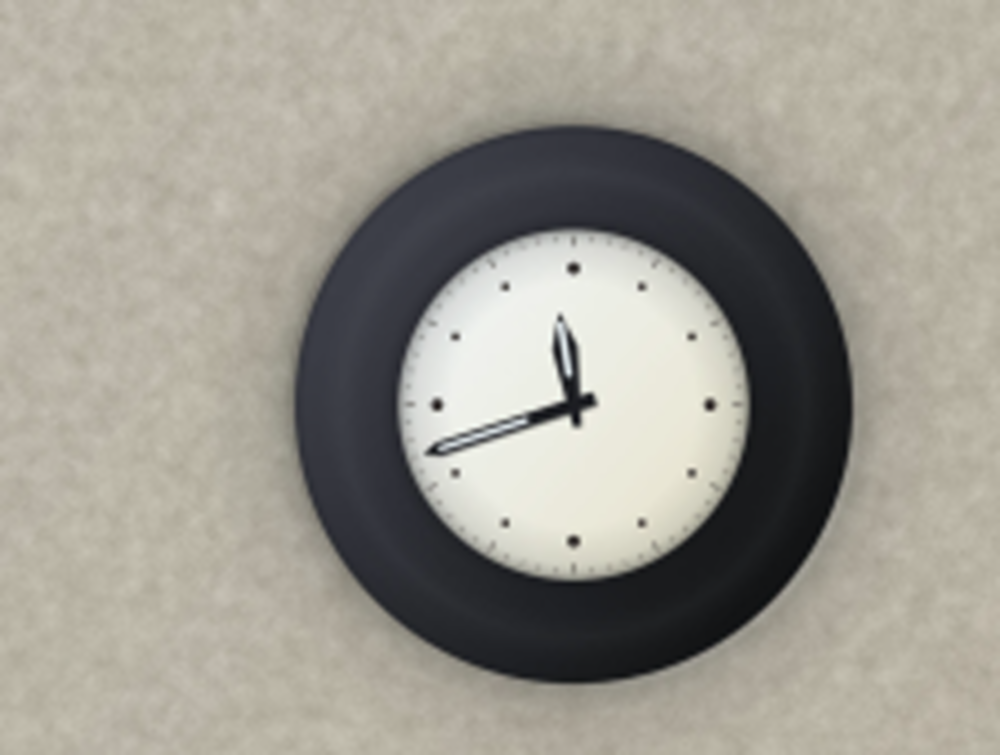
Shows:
{"hour": 11, "minute": 42}
